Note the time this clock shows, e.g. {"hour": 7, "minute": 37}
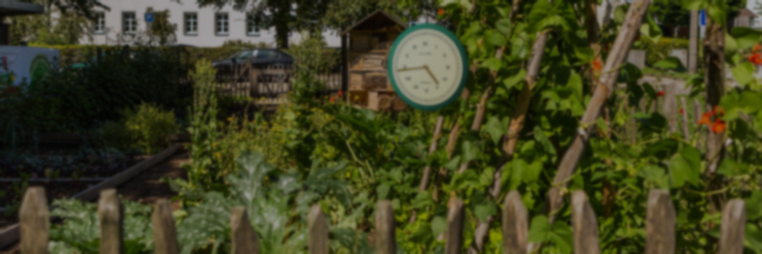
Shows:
{"hour": 4, "minute": 44}
